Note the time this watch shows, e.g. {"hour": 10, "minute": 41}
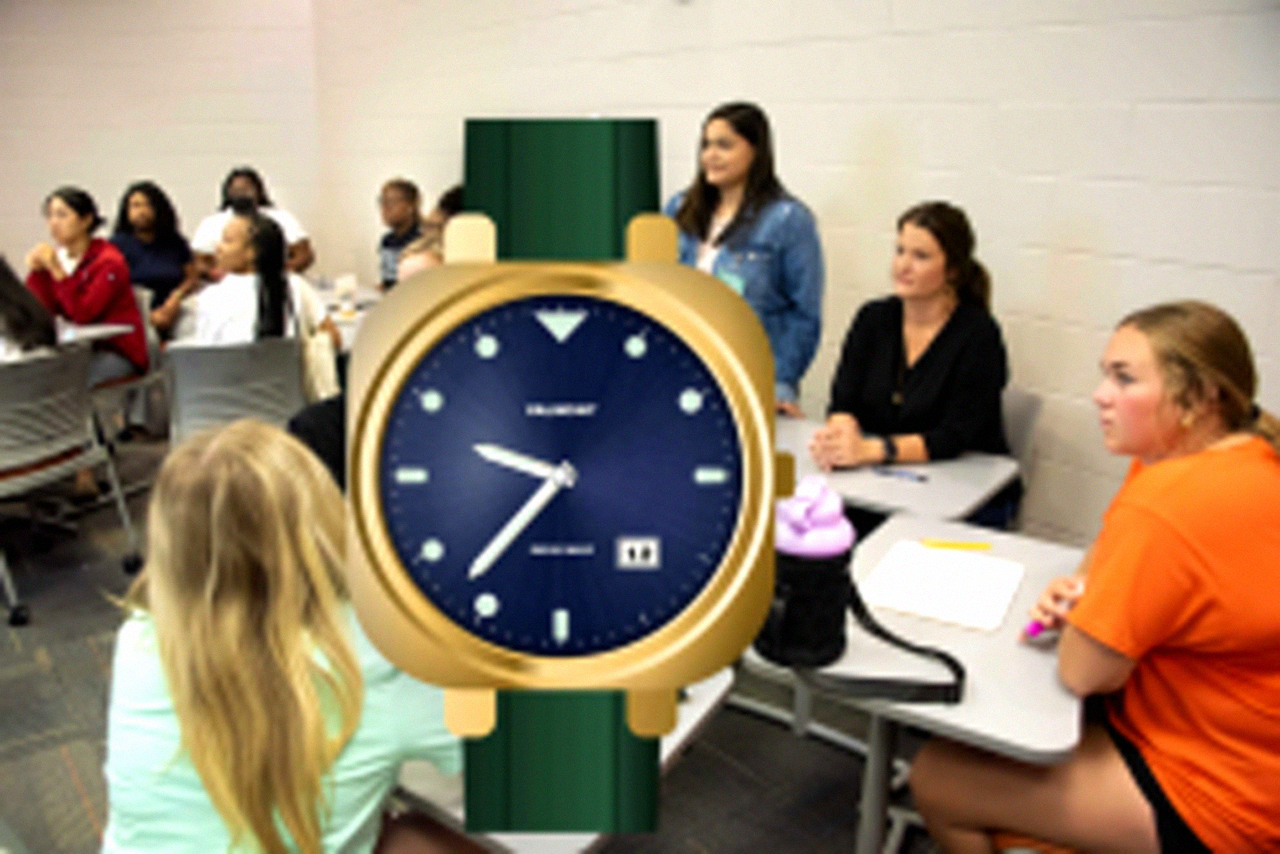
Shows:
{"hour": 9, "minute": 37}
